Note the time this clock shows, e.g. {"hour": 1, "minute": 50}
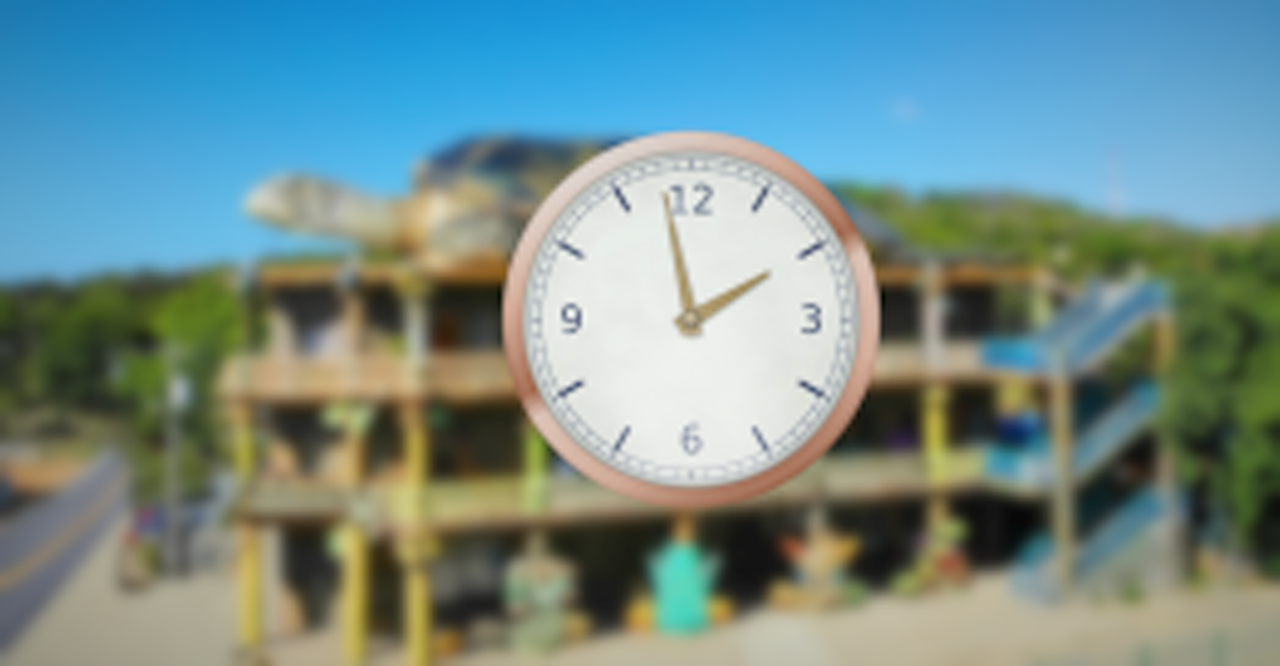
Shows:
{"hour": 1, "minute": 58}
